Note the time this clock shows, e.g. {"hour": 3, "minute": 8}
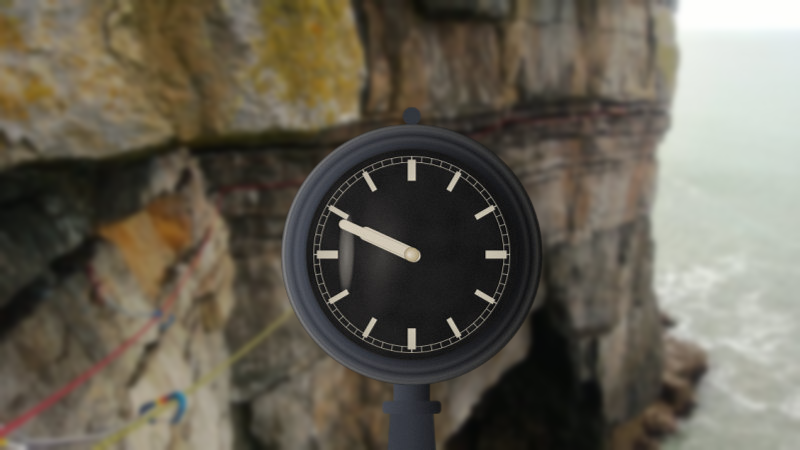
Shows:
{"hour": 9, "minute": 49}
